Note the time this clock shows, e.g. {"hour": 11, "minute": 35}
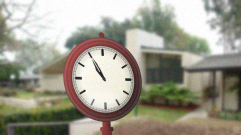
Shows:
{"hour": 10, "minute": 55}
